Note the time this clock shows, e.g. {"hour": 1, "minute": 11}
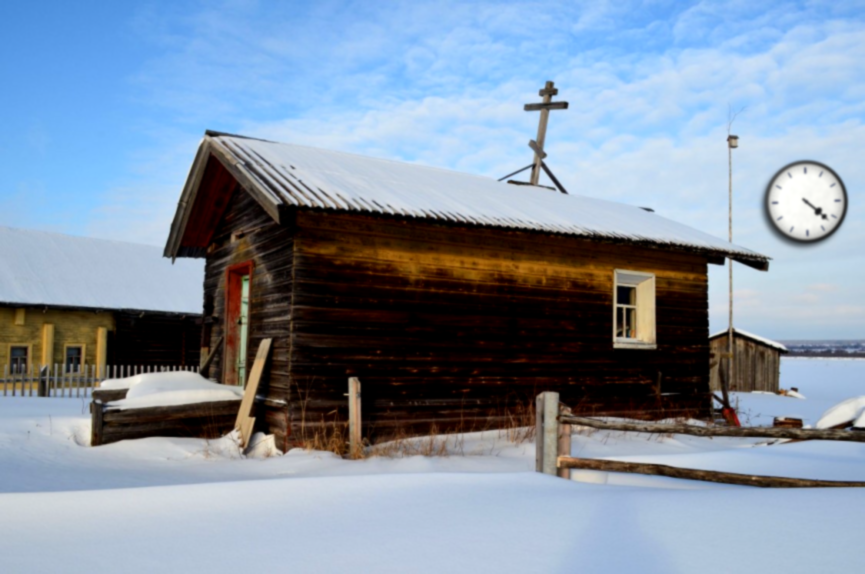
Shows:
{"hour": 4, "minute": 22}
